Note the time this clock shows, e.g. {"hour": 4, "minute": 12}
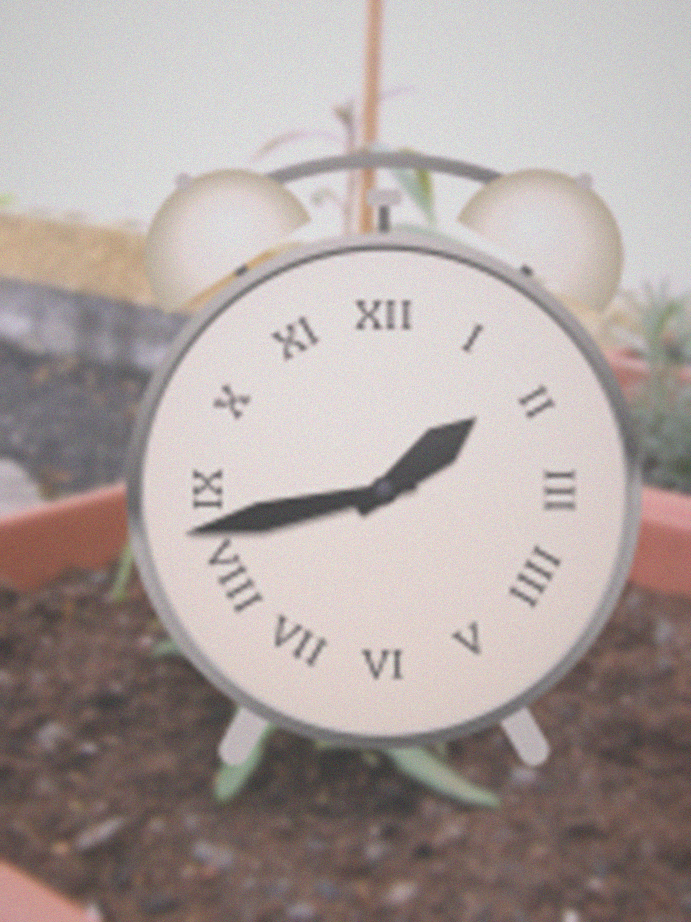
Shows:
{"hour": 1, "minute": 43}
